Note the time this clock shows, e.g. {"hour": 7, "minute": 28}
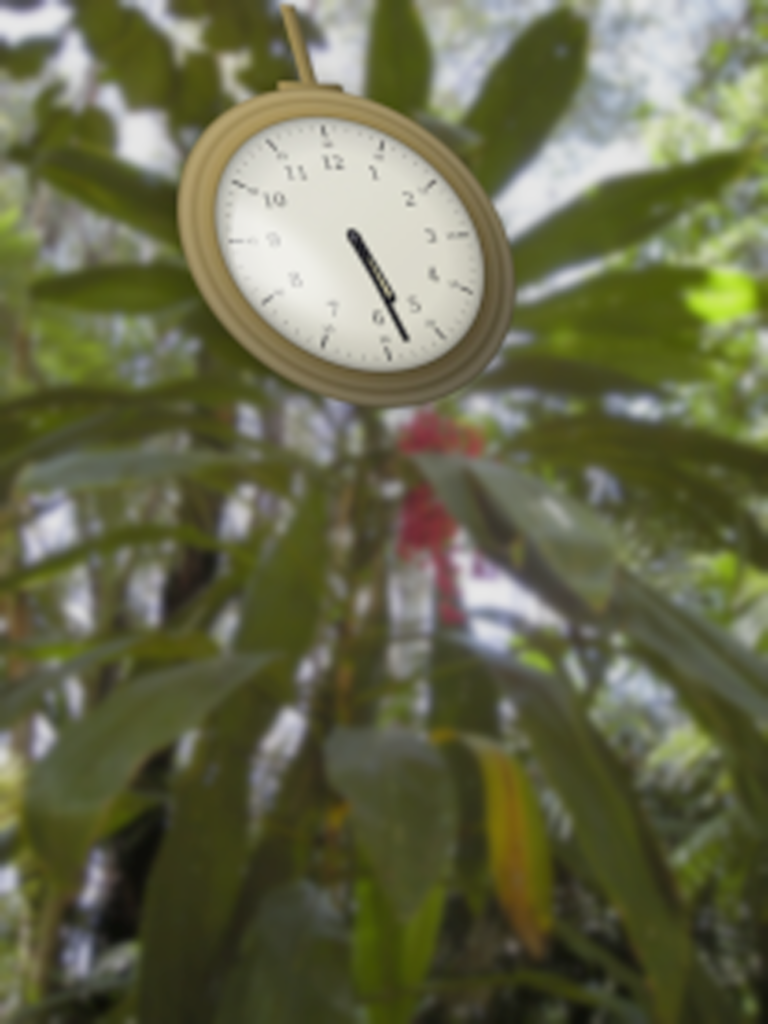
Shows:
{"hour": 5, "minute": 28}
